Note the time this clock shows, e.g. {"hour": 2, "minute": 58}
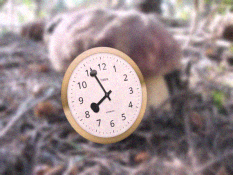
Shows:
{"hour": 7, "minute": 56}
